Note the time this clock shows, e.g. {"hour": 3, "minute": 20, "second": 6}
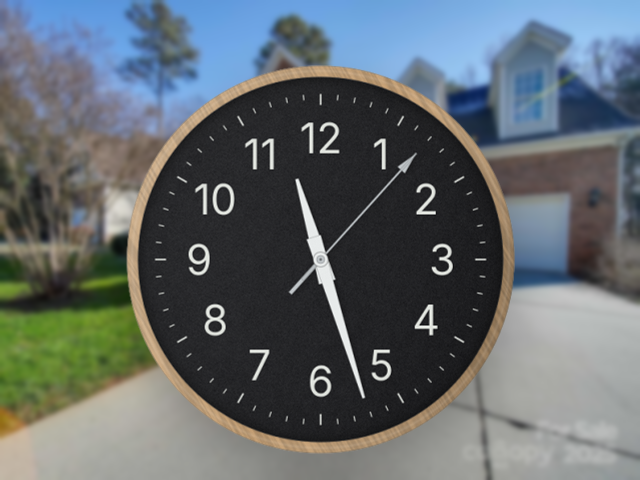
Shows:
{"hour": 11, "minute": 27, "second": 7}
